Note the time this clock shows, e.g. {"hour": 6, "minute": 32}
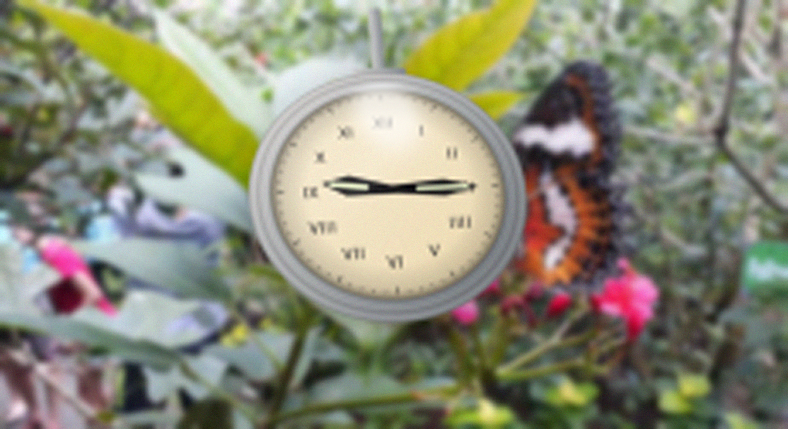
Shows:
{"hour": 9, "minute": 15}
